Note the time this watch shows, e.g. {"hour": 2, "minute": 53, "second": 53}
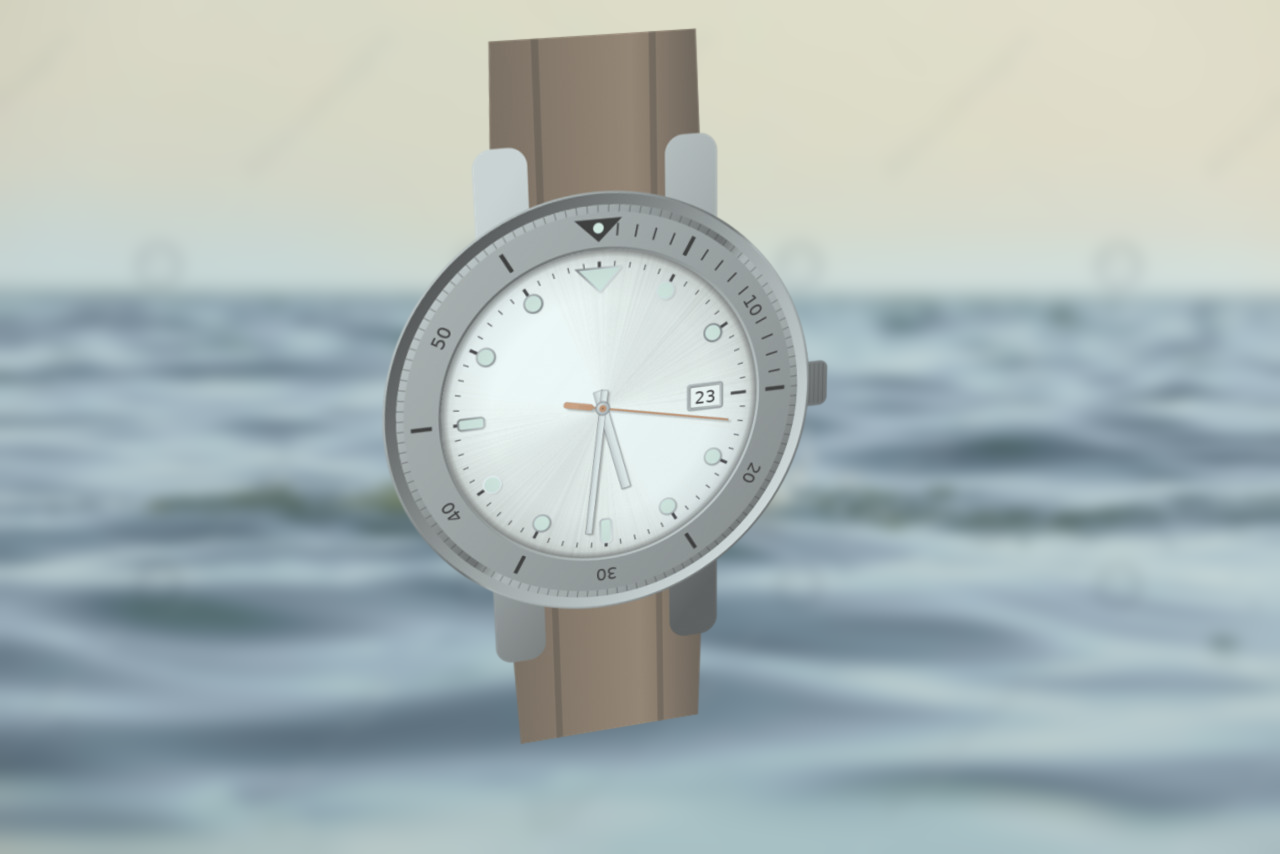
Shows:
{"hour": 5, "minute": 31, "second": 17}
